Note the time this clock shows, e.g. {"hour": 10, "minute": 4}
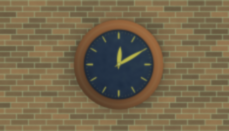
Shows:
{"hour": 12, "minute": 10}
